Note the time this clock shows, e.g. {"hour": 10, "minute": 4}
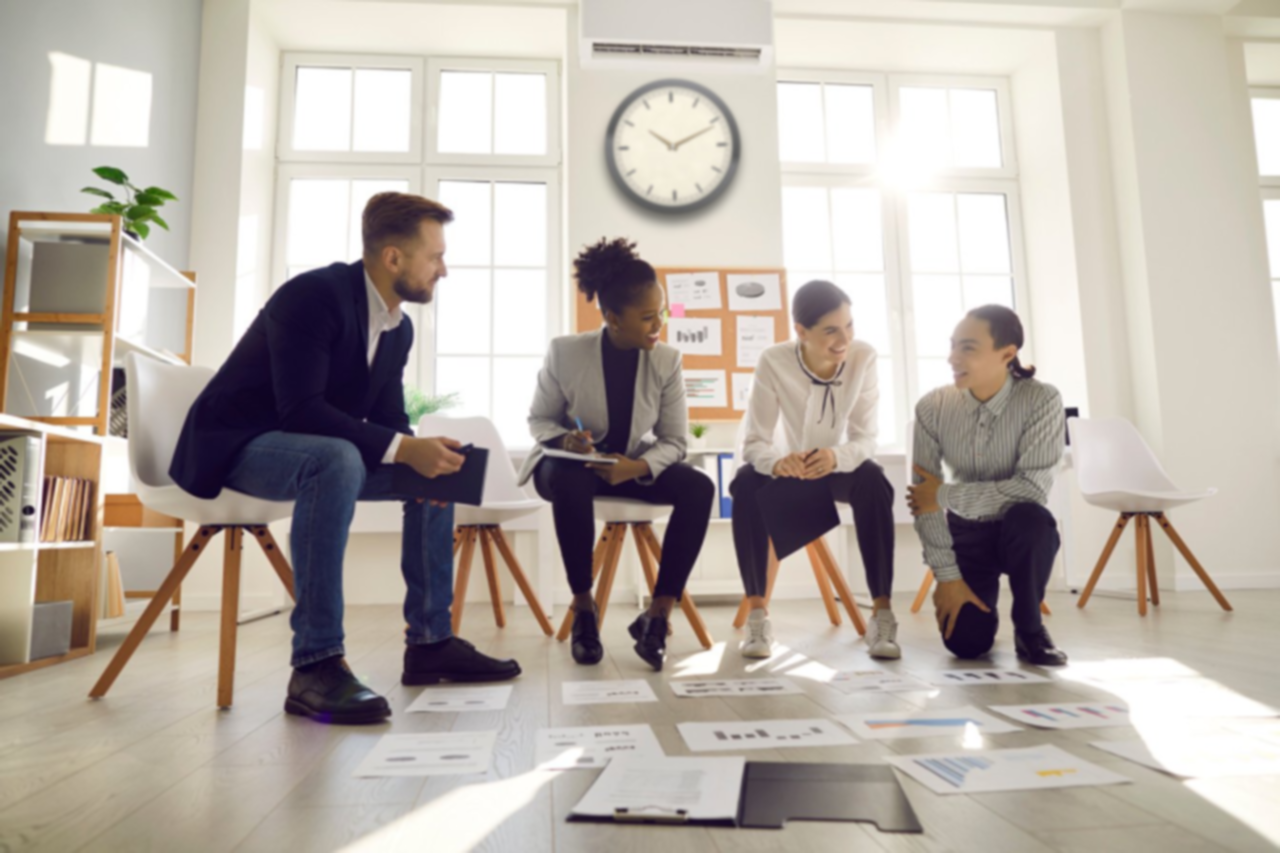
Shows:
{"hour": 10, "minute": 11}
